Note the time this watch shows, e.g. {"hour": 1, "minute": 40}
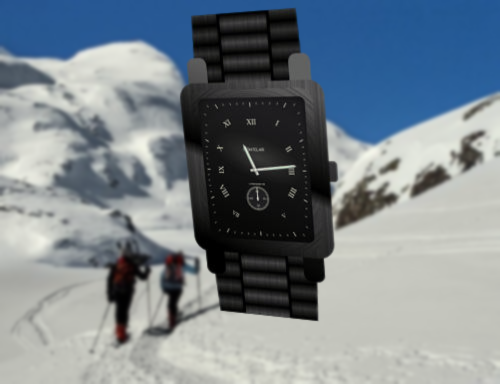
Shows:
{"hour": 11, "minute": 14}
